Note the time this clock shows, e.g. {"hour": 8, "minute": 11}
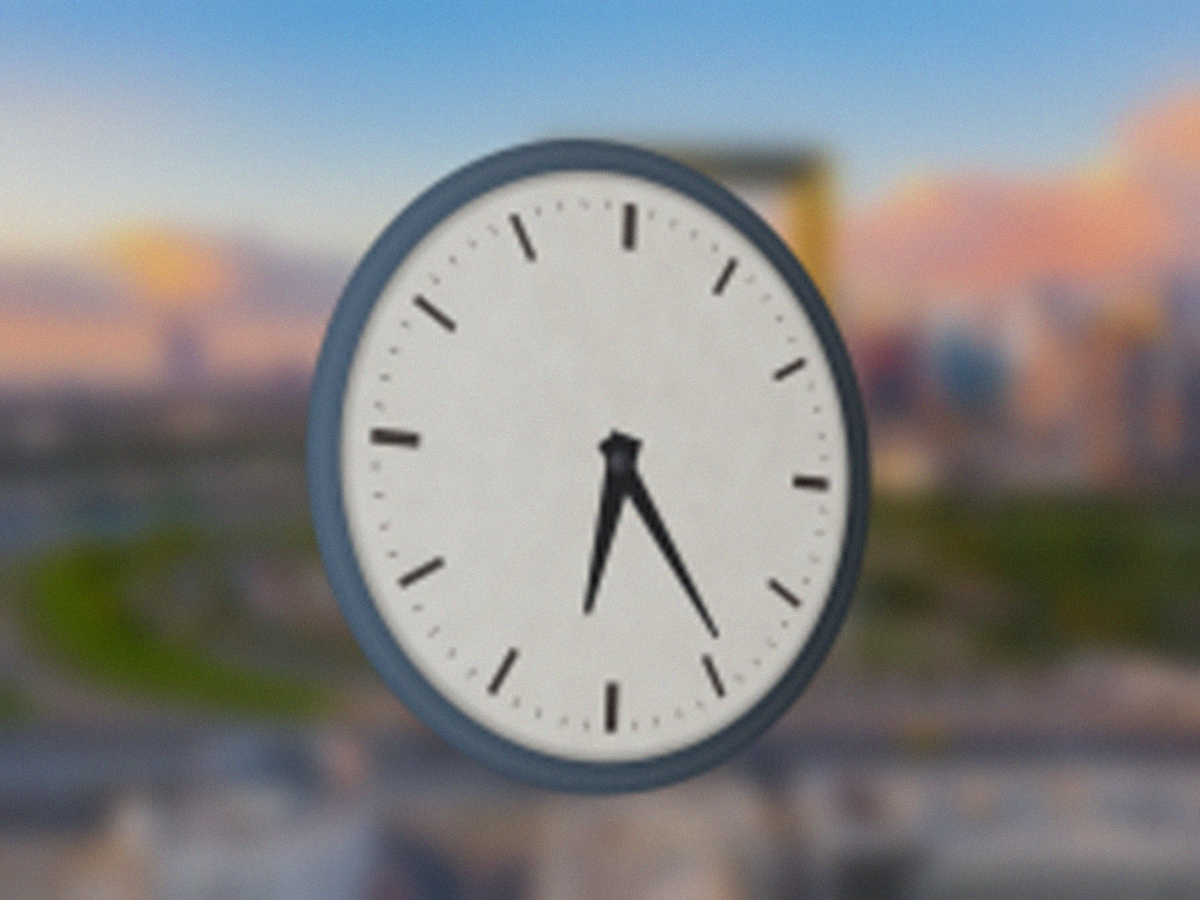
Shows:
{"hour": 6, "minute": 24}
